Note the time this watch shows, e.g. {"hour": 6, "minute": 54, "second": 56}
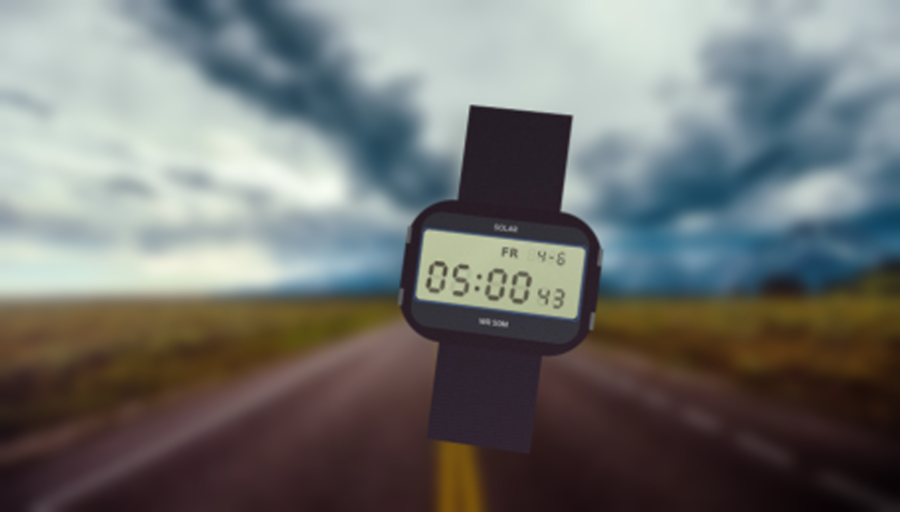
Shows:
{"hour": 5, "minute": 0, "second": 43}
